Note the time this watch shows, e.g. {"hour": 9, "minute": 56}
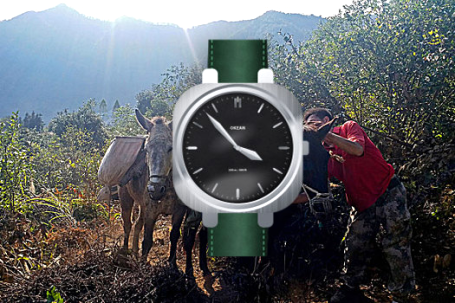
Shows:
{"hour": 3, "minute": 53}
